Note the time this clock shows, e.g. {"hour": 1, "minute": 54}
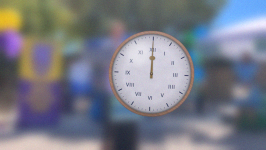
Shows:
{"hour": 12, "minute": 0}
